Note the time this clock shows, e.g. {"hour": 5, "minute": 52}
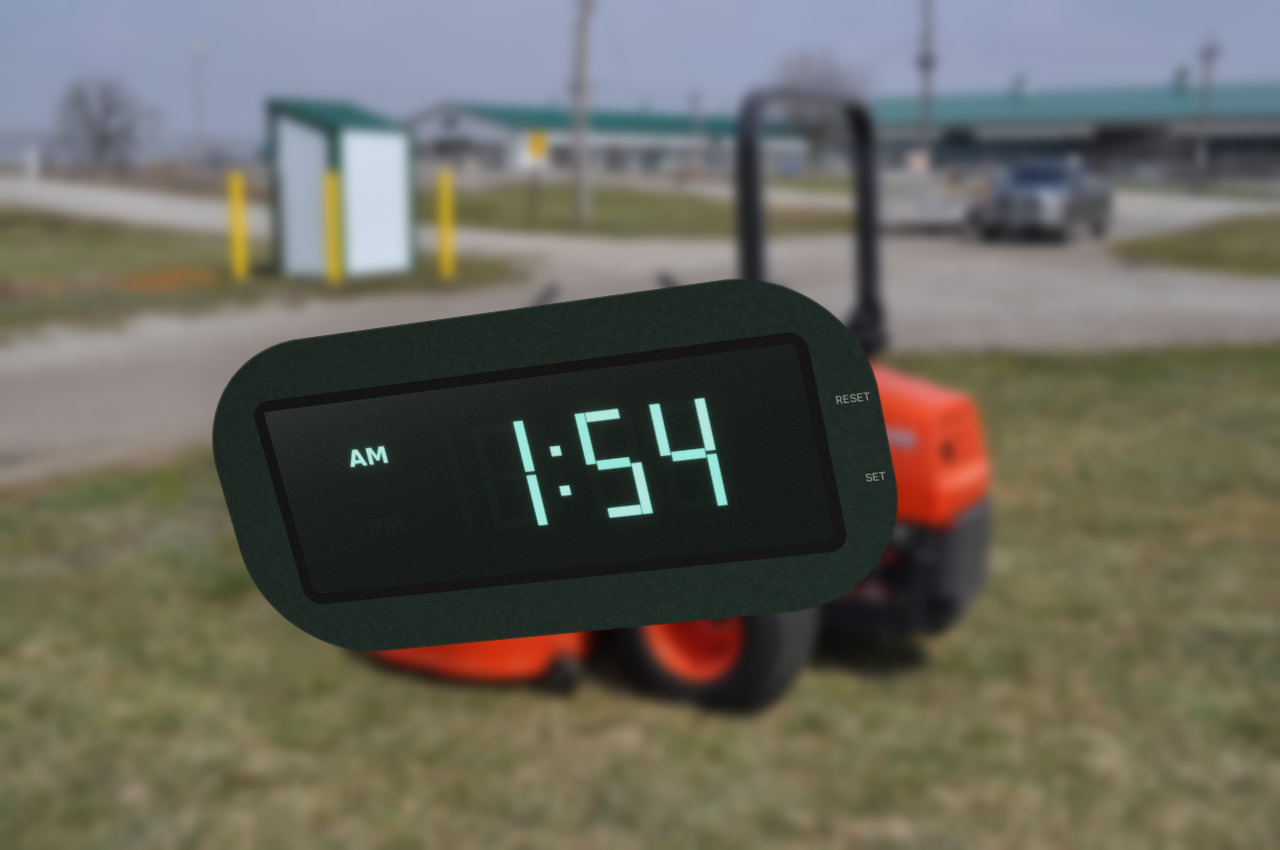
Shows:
{"hour": 1, "minute": 54}
